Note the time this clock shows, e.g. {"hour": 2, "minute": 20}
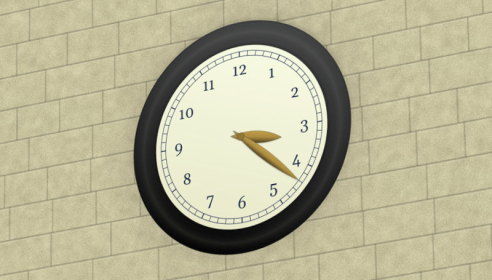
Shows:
{"hour": 3, "minute": 22}
